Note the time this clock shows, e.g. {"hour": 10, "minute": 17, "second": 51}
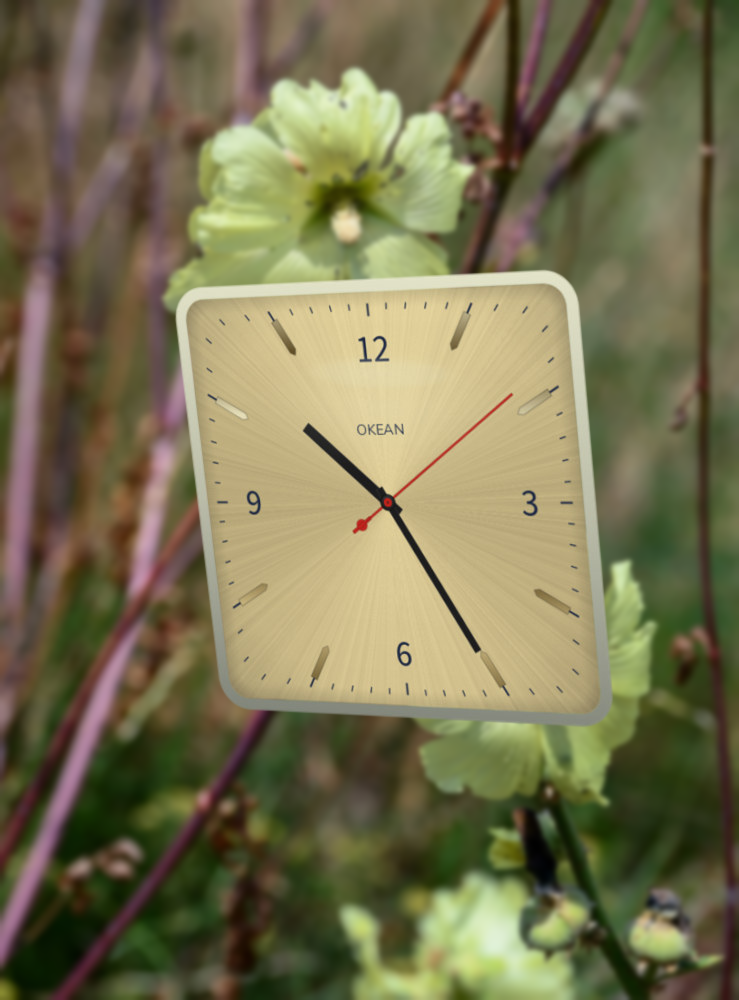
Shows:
{"hour": 10, "minute": 25, "second": 9}
